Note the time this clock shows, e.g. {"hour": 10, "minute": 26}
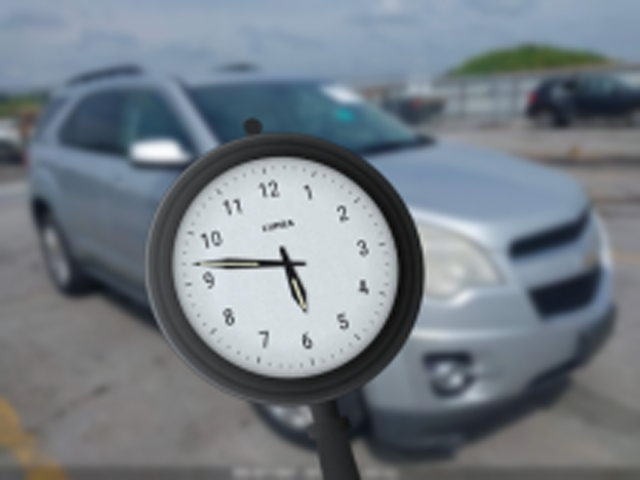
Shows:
{"hour": 5, "minute": 47}
